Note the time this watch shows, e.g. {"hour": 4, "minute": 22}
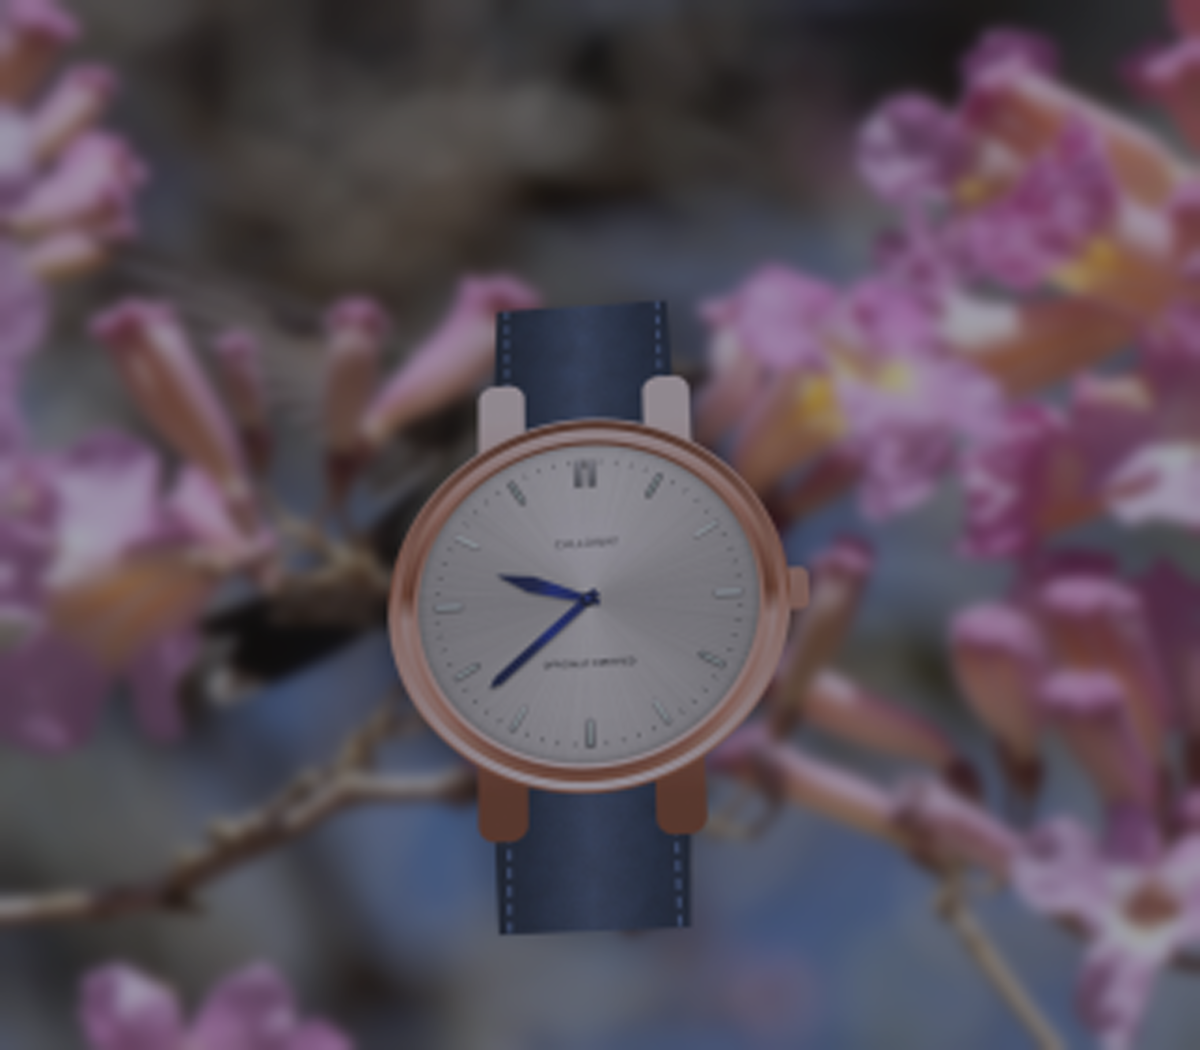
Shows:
{"hour": 9, "minute": 38}
